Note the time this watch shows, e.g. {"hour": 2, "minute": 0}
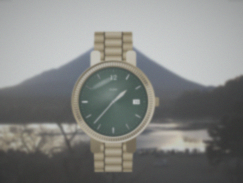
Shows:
{"hour": 1, "minute": 37}
